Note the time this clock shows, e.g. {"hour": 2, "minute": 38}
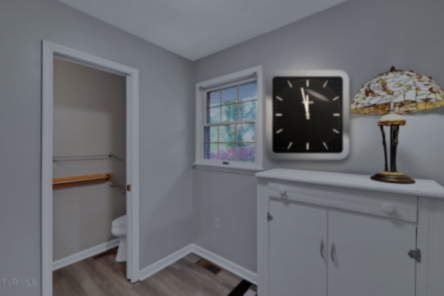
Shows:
{"hour": 11, "minute": 58}
